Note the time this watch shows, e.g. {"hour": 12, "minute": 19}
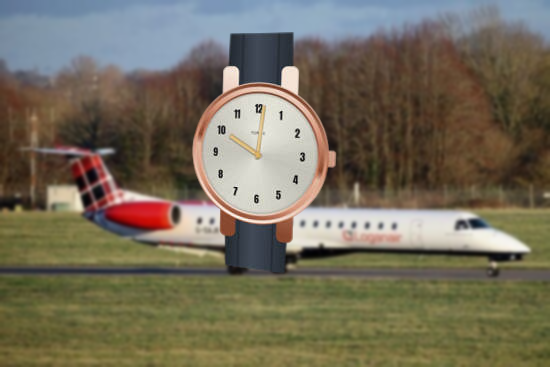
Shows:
{"hour": 10, "minute": 1}
